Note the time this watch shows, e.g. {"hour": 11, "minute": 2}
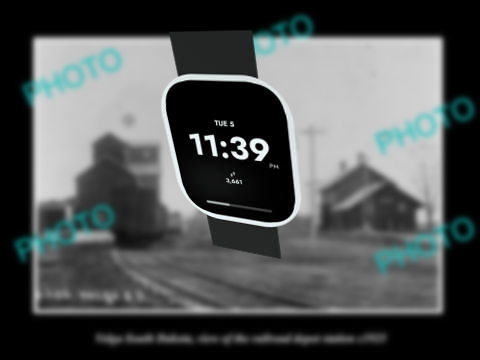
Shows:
{"hour": 11, "minute": 39}
